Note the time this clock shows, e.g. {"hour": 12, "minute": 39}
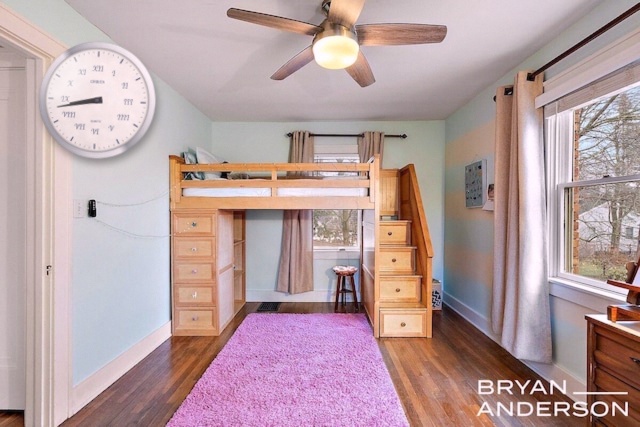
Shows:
{"hour": 8, "minute": 43}
